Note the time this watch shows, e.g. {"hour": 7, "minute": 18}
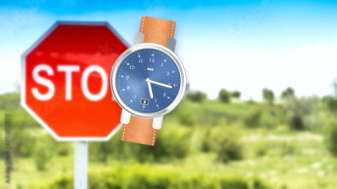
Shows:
{"hour": 5, "minute": 16}
